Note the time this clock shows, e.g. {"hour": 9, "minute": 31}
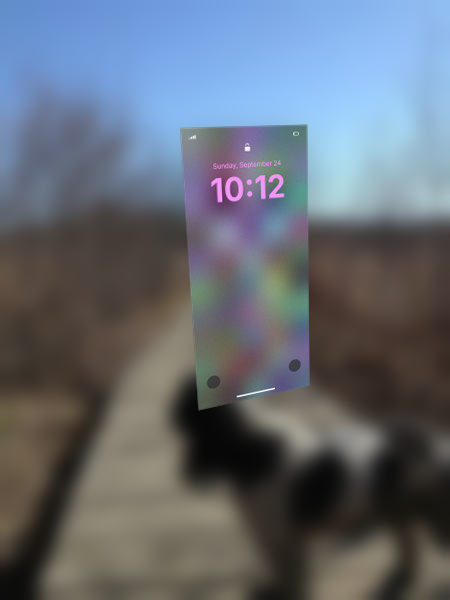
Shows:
{"hour": 10, "minute": 12}
